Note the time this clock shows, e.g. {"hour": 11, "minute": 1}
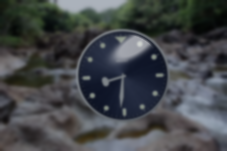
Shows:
{"hour": 8, "minute": 31}
